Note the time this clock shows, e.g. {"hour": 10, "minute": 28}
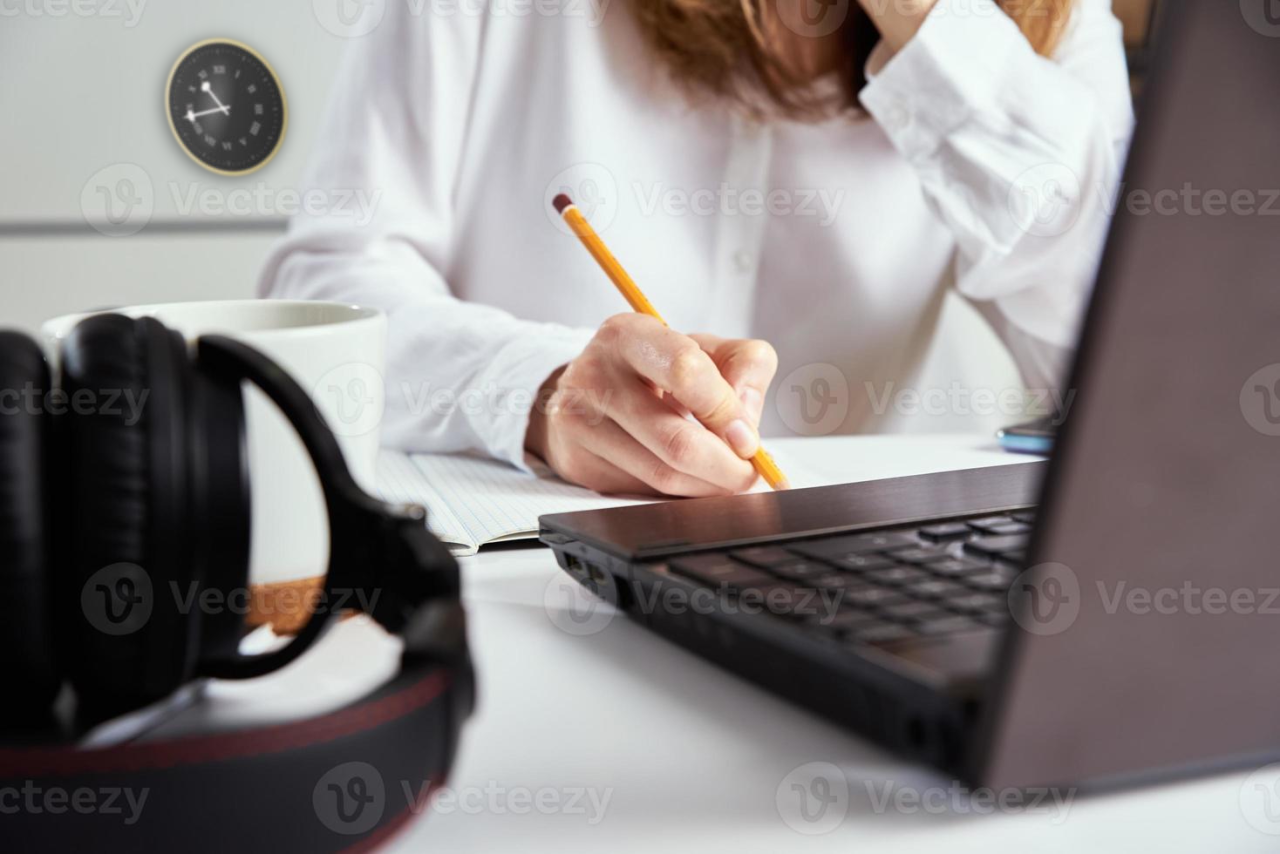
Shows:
{"hour": 10, "minute": 43}
